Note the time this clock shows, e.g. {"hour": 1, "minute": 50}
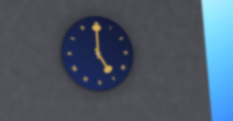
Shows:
{"hour": 5, "minute": 0}
